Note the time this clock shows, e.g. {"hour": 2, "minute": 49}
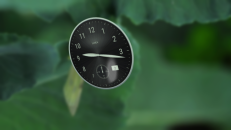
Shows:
{"hour": 9, "minute": 17}
